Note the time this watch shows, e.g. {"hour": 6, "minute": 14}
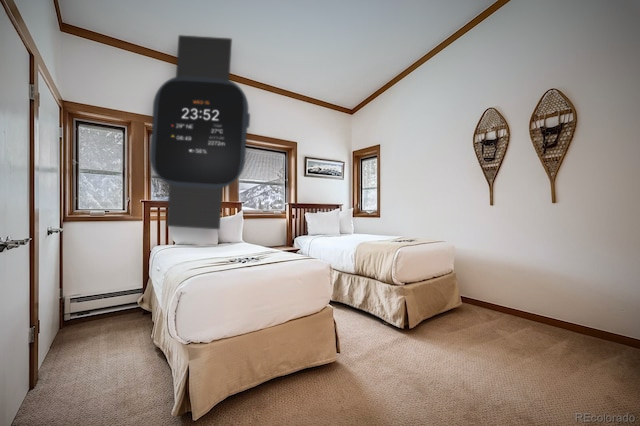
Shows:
{"hour": 23, "minute": 52}
